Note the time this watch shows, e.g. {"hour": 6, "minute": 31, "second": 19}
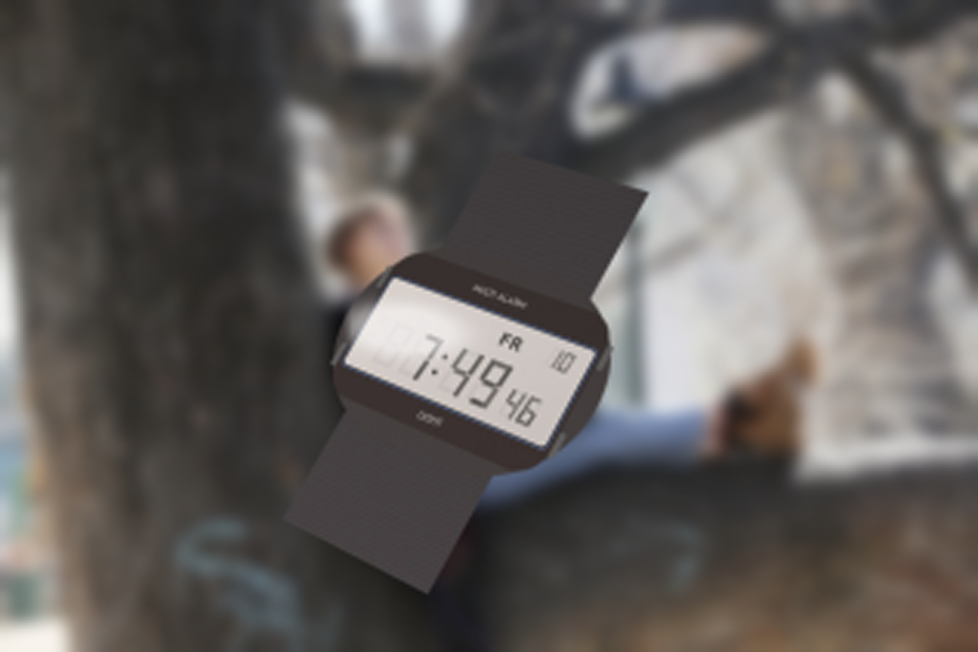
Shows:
{"hour": 7, "minute": 49, "second": 46}
